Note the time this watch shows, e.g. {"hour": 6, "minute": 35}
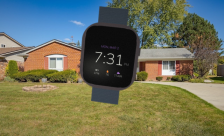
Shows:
{"hour": 7, "minute": 31}
